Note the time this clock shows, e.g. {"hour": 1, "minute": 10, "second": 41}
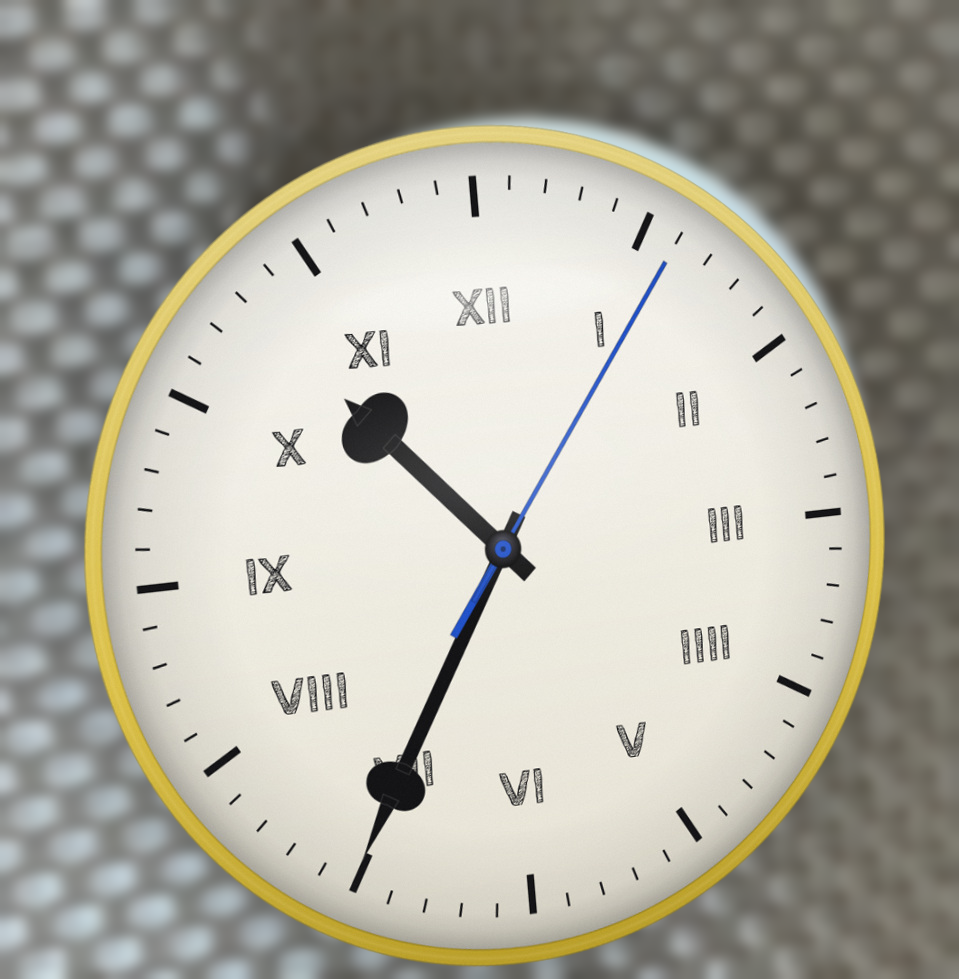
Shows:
{"hour": 10, "minute": 35, "second": 6}
